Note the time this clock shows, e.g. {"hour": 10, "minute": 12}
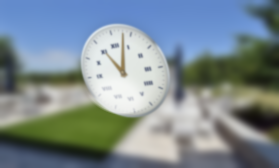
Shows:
{"hour": 11, "minute": 3}
